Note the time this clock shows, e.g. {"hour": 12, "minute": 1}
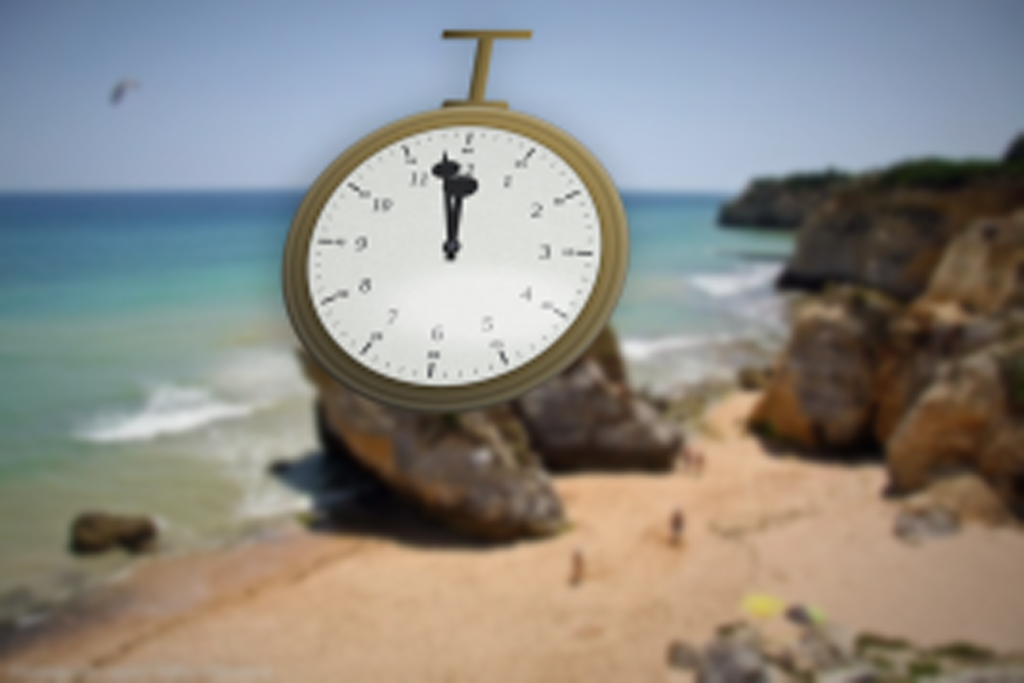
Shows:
{"hour": 11, "minute": 58}
